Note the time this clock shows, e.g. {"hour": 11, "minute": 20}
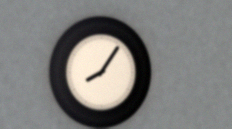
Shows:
{"hour": 8, "minute": 6}
